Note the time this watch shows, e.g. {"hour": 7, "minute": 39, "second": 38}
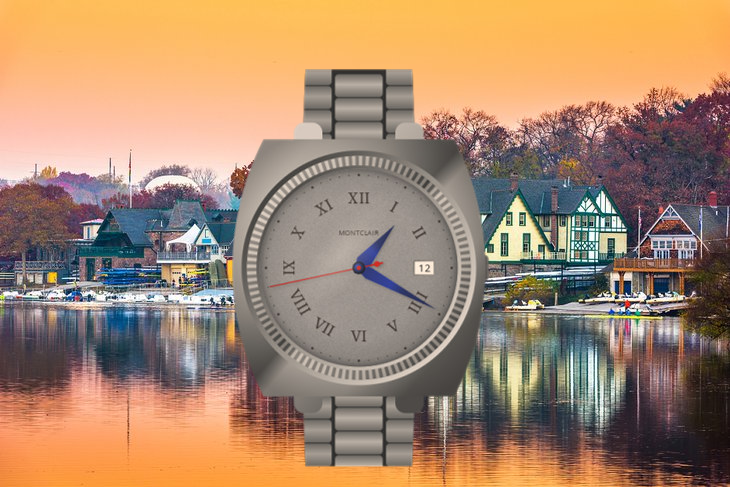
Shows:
{"hour": 1, "minute": 19, "second": 43}
